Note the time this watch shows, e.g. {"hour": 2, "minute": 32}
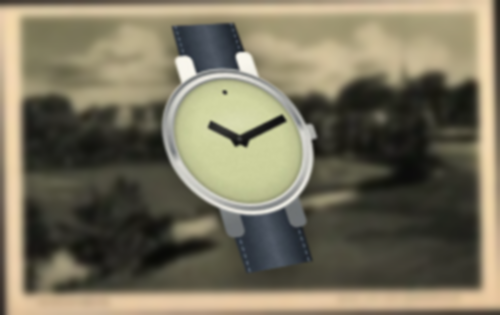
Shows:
{"hour": 10, "minute": 12}
